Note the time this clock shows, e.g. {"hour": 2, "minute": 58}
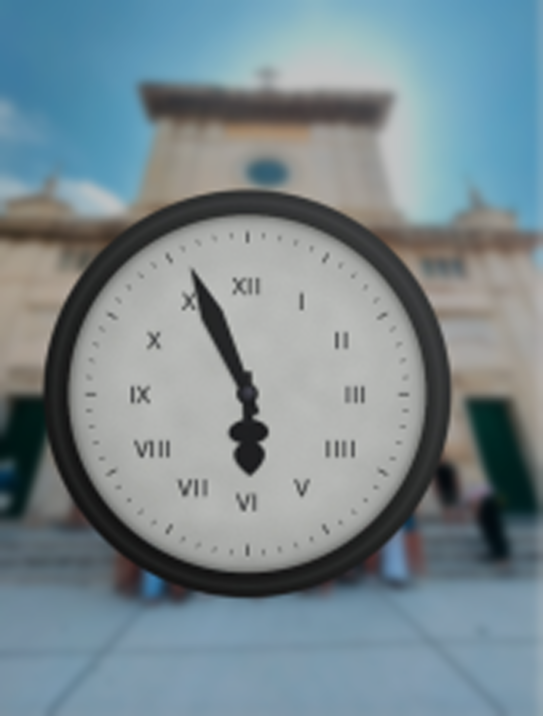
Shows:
{"hour": 5, "minute": 56}
